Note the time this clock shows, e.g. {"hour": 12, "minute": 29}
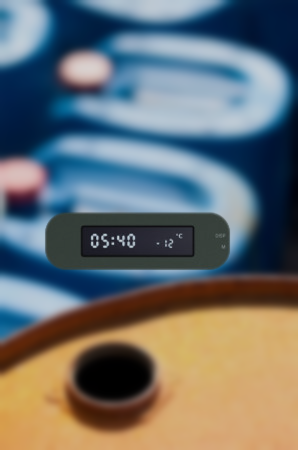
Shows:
{"hour": 5, "minute": 40}
